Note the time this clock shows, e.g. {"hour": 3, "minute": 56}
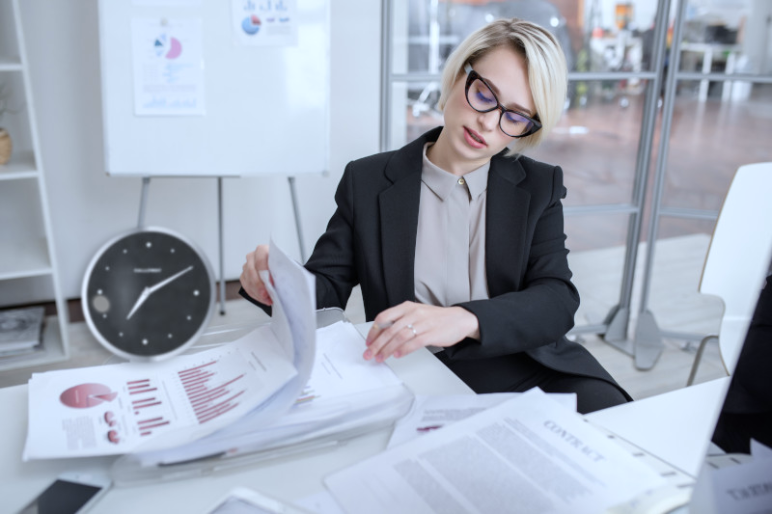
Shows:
{"hour": 7, "minute": 10}
